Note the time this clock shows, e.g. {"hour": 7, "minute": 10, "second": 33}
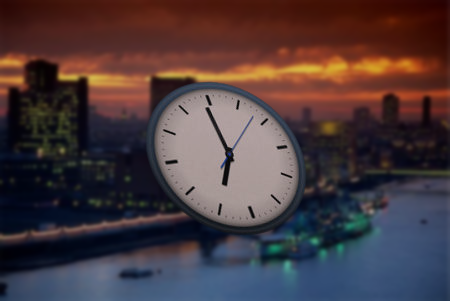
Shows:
{"hour": 6, "minute": 59, "second": 8}
